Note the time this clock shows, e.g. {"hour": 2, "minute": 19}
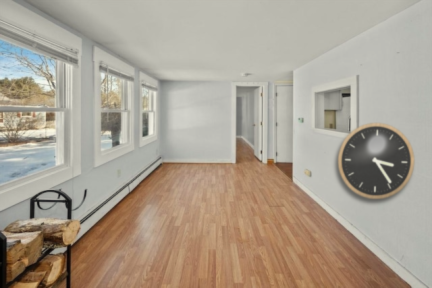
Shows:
{"hour": 3, "minute": 24}
